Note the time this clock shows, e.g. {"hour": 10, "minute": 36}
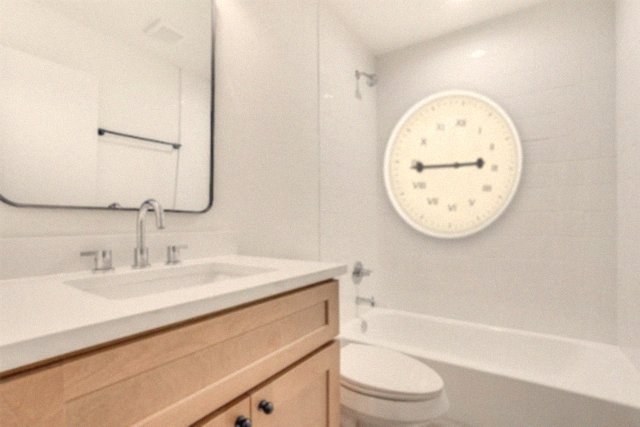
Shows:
{"hour": 2, "minute": 44}
